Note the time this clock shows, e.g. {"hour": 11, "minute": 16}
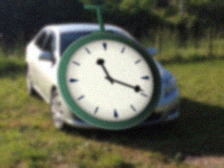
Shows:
{"hour": 11, "minute": 19}
